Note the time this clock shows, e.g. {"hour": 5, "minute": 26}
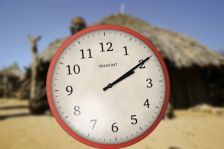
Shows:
{"hour": 2, "minute": 10}
